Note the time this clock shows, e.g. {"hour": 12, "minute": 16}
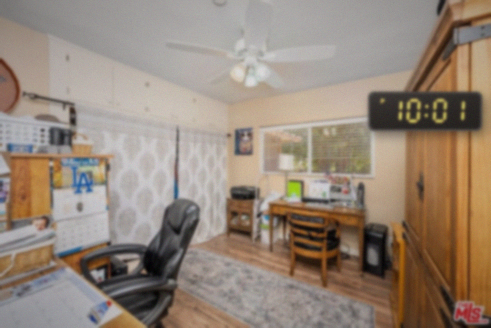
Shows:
{"hour": 10, "minute": 1}
